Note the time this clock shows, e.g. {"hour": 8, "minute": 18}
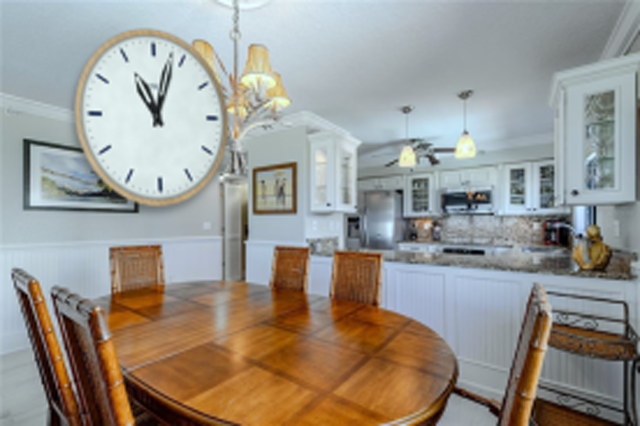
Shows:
{"hour": 11, "minute": 3}
